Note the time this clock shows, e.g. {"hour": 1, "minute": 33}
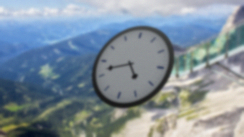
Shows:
{"hour": 4, "minute": 42}
